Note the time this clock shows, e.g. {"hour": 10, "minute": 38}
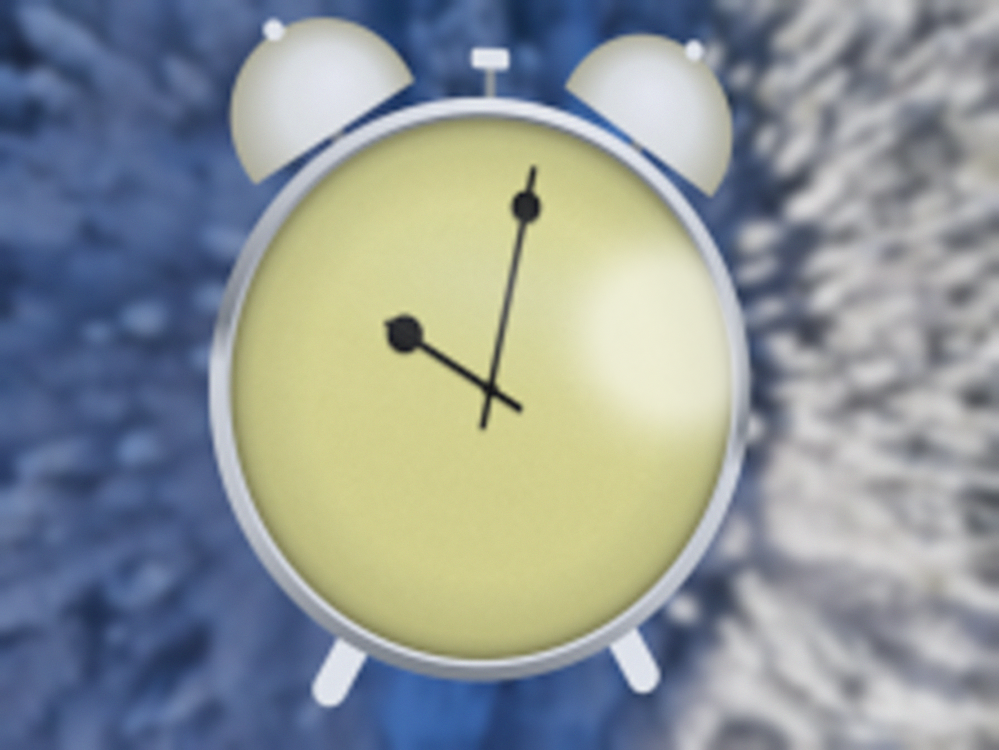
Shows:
{"hour": 10, "minute": 2}
